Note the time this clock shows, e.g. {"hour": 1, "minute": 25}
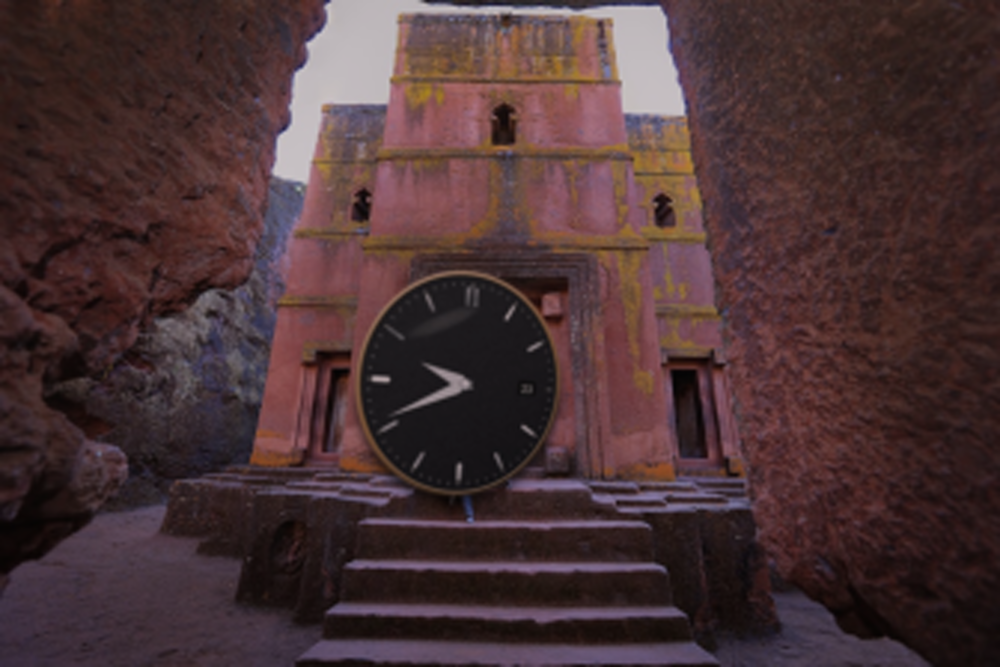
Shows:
{"hour": 9, "minute": 41}
